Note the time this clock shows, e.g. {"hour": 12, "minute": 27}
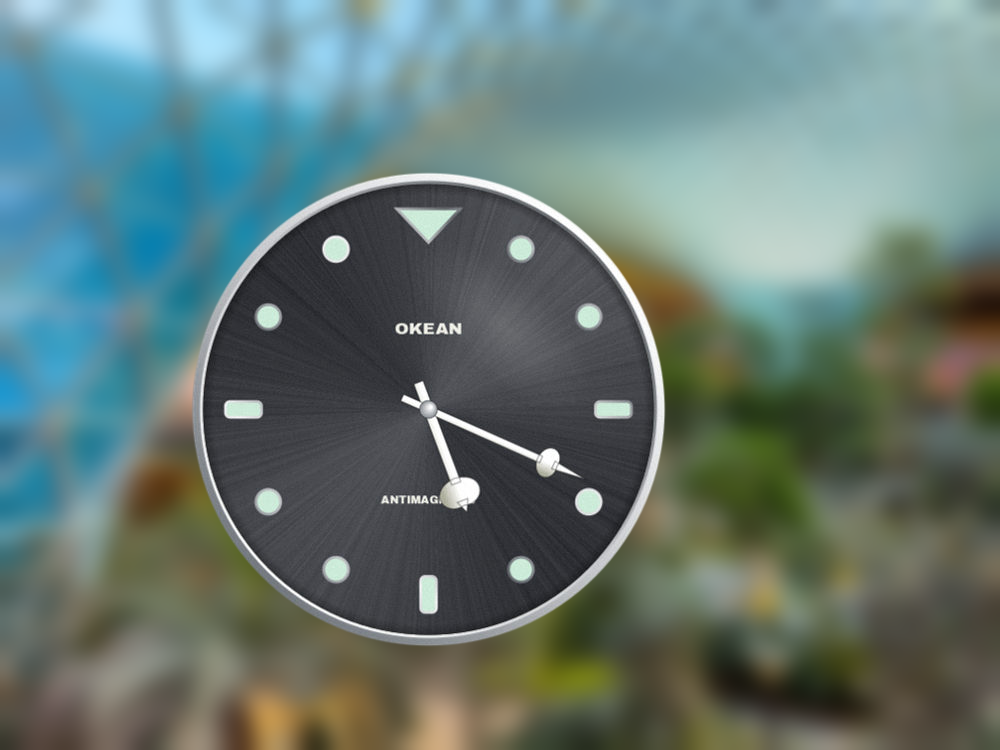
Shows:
{"hour": 5, "minute": 19}
